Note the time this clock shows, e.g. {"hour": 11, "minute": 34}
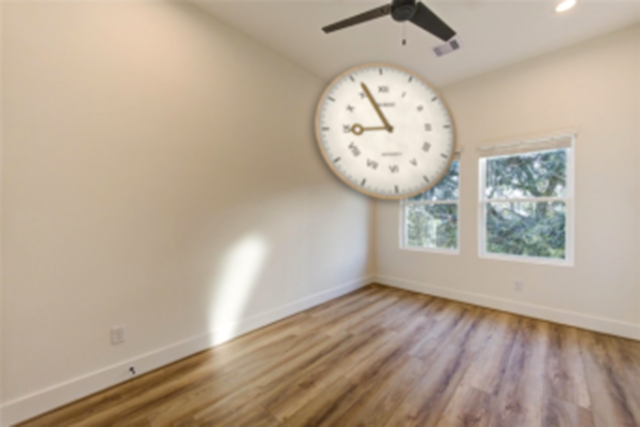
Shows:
{"hour": 8, "minute": 56}
